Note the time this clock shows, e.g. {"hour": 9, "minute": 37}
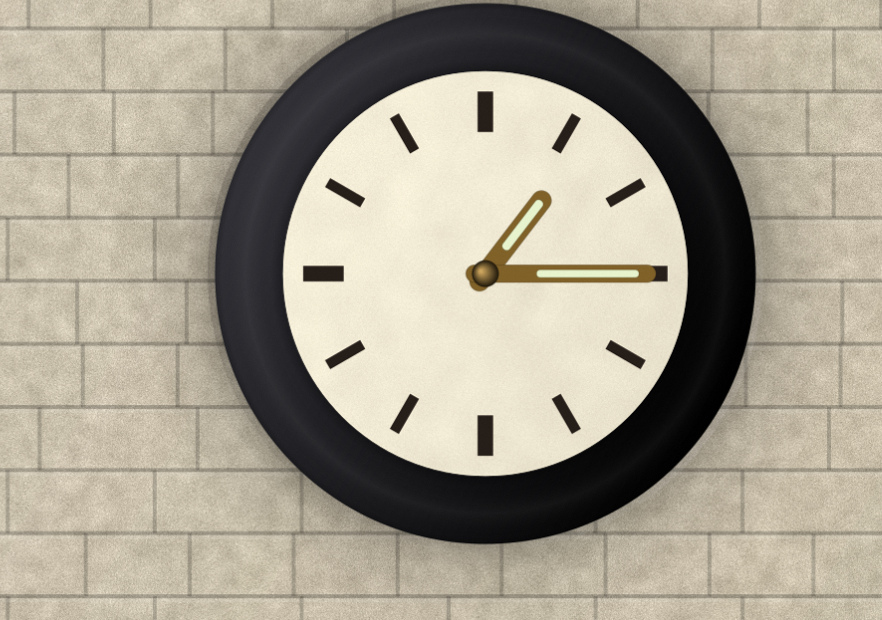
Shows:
{"hour": 1, "minute": 15}
